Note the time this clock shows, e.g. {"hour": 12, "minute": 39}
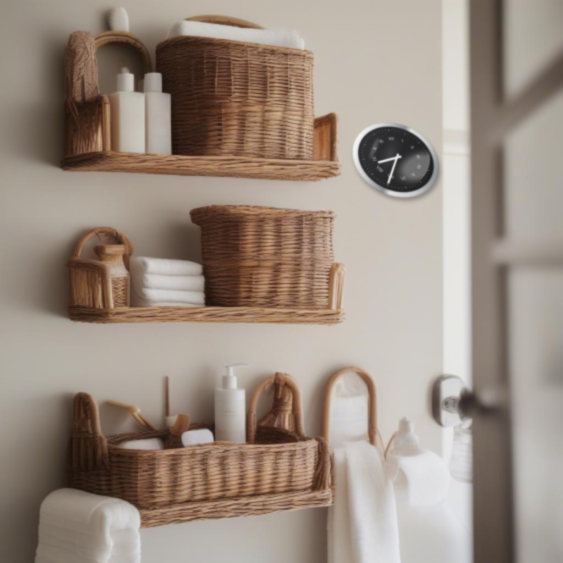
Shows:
{"hour": 8, "minute": 35}
